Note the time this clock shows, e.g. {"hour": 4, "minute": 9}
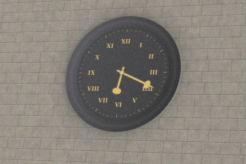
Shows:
{"hour": 6, "minute": 19}
